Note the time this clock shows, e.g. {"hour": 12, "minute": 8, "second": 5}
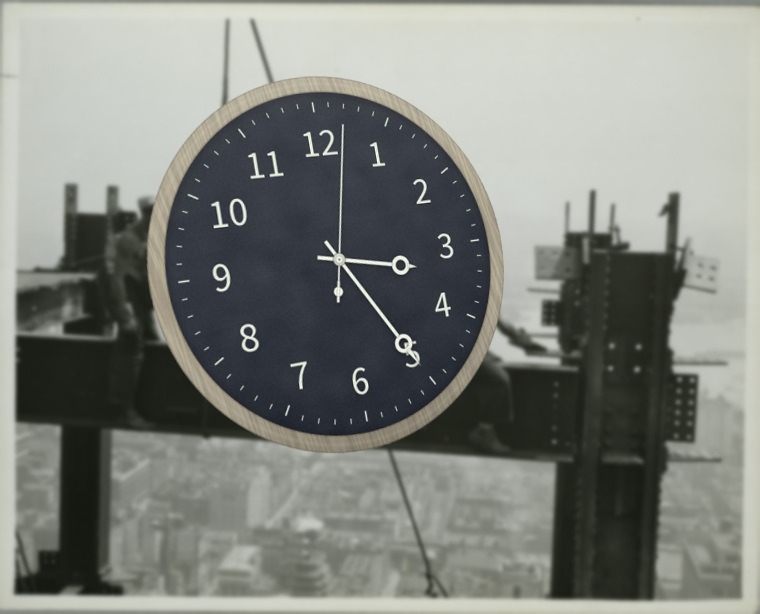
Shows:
{"hour": 3, "minute": 25, "second": 2}
